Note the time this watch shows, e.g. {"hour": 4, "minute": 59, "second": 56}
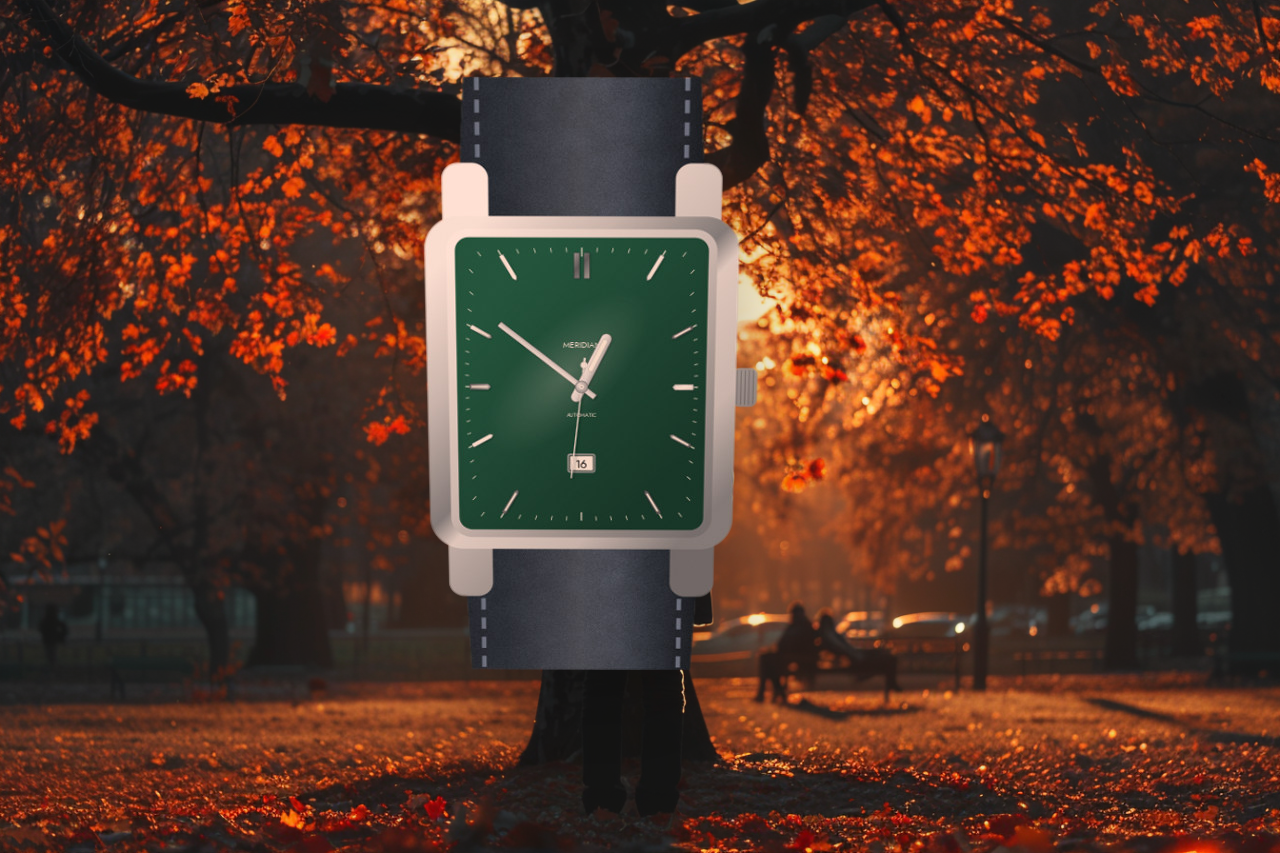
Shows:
{"hour": 12, "minute": 51, "second": 31}
